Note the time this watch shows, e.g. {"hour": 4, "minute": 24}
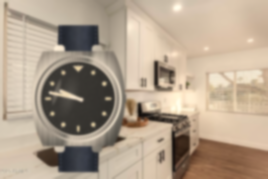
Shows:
{"hour": 9, "minute": 47}
